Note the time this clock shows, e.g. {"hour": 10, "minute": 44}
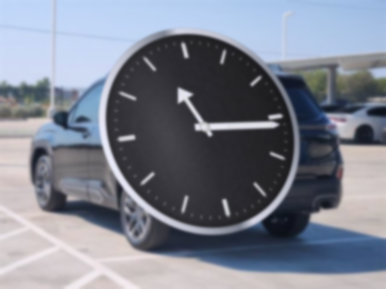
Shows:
{"hour": 11, "minute": 16}
